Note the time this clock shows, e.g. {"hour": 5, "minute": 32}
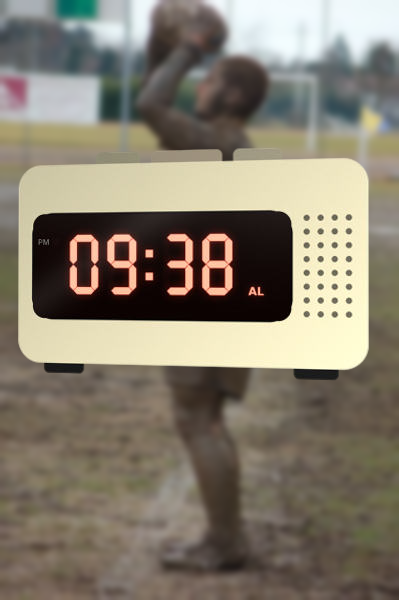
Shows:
{"hour": 9, "minute": 38}
